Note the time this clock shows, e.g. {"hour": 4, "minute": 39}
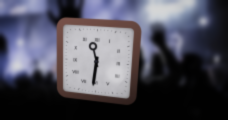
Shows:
{"hour": 11, "minute": 31}
